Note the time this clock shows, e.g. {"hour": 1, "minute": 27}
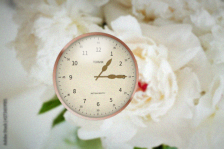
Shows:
{"hour": 1, "minute": 15}
